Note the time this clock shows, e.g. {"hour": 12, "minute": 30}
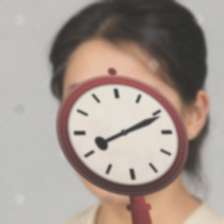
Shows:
{"hour": 8, "minute": 11}
